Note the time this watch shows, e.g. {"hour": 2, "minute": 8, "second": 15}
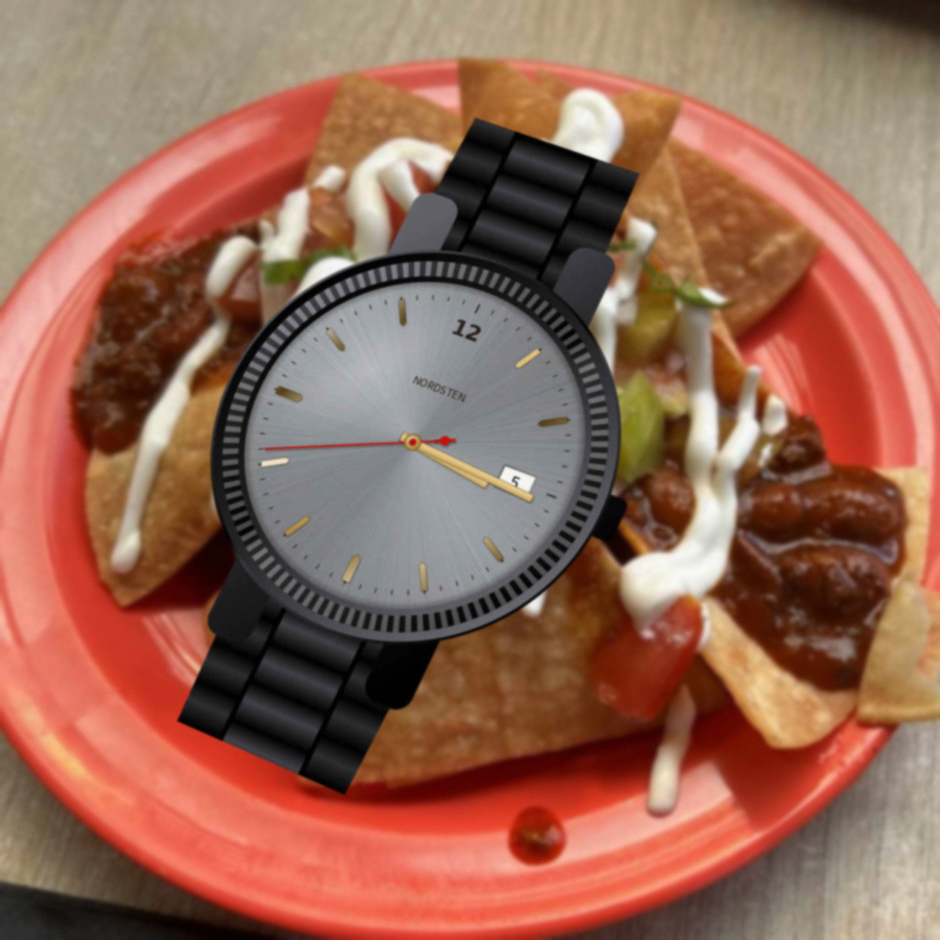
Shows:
{"hour": 3, "minute": 15, "second": 41}
